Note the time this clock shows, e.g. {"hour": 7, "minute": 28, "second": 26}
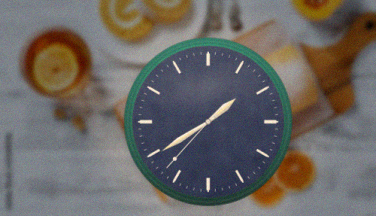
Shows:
{"hour": 1, "minute": 39, "second": 37}
